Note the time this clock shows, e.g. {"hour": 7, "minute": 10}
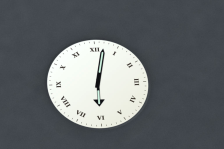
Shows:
{"hour": 6, "minute": 2}
